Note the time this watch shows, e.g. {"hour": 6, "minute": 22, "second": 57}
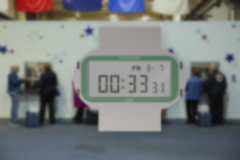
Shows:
{"hour": 0, "minute": 33, "second": 31}
